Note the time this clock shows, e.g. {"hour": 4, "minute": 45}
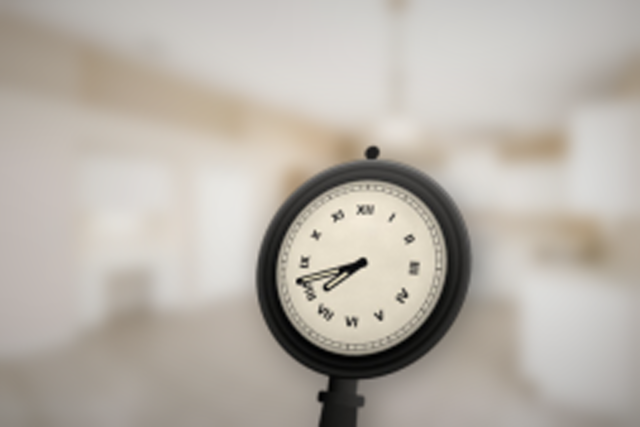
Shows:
{"hour": 7, "minute": 42}
